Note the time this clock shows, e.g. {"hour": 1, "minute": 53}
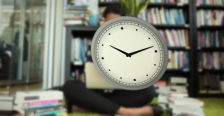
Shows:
{"hour": 10, "minute": 13}
